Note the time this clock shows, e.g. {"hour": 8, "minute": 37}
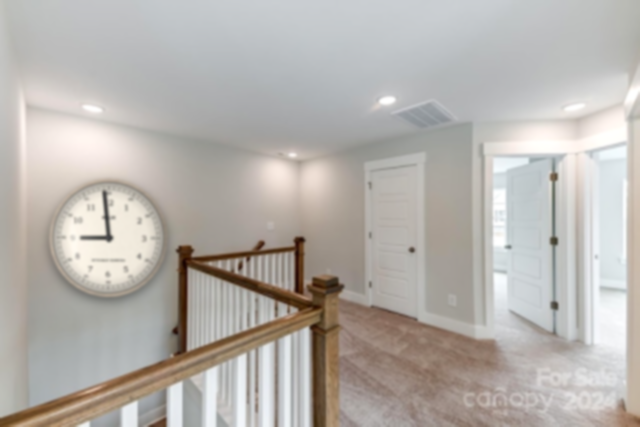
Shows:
{"hour": 8, "minute": 59}
